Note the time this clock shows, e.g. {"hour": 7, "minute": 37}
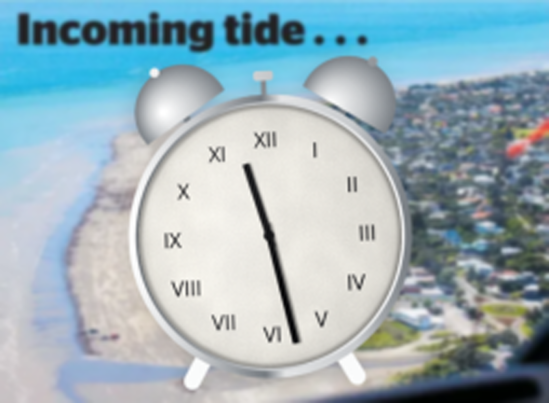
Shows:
{"hour": 11, "minute": 28}
